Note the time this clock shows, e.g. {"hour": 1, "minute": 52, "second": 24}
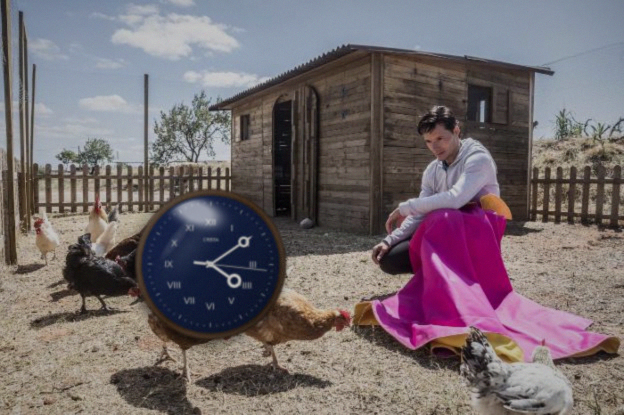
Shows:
{"hour": 4, "minute": 9, "second": 16}
